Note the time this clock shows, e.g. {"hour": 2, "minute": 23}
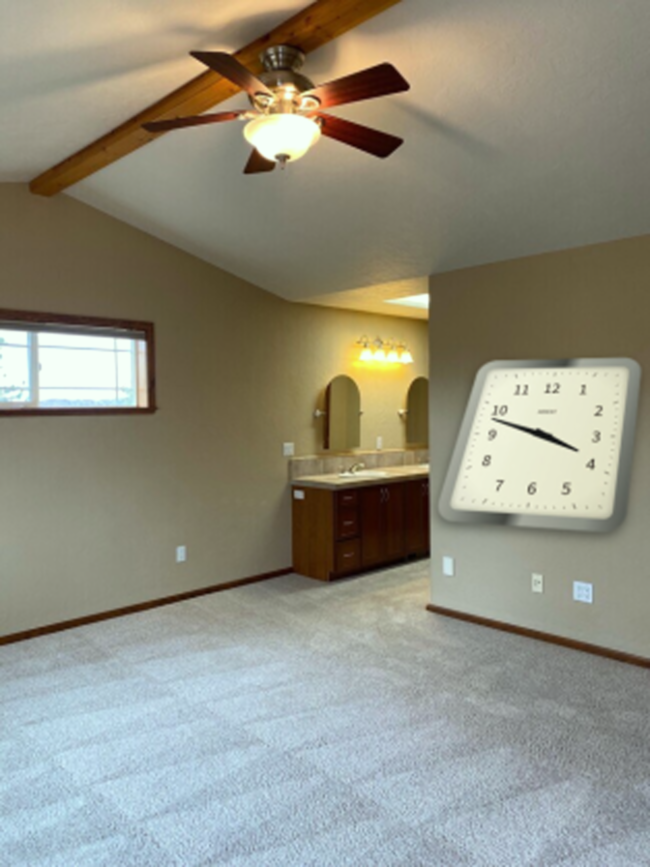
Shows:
{"hour": 3, "minute": 48}
